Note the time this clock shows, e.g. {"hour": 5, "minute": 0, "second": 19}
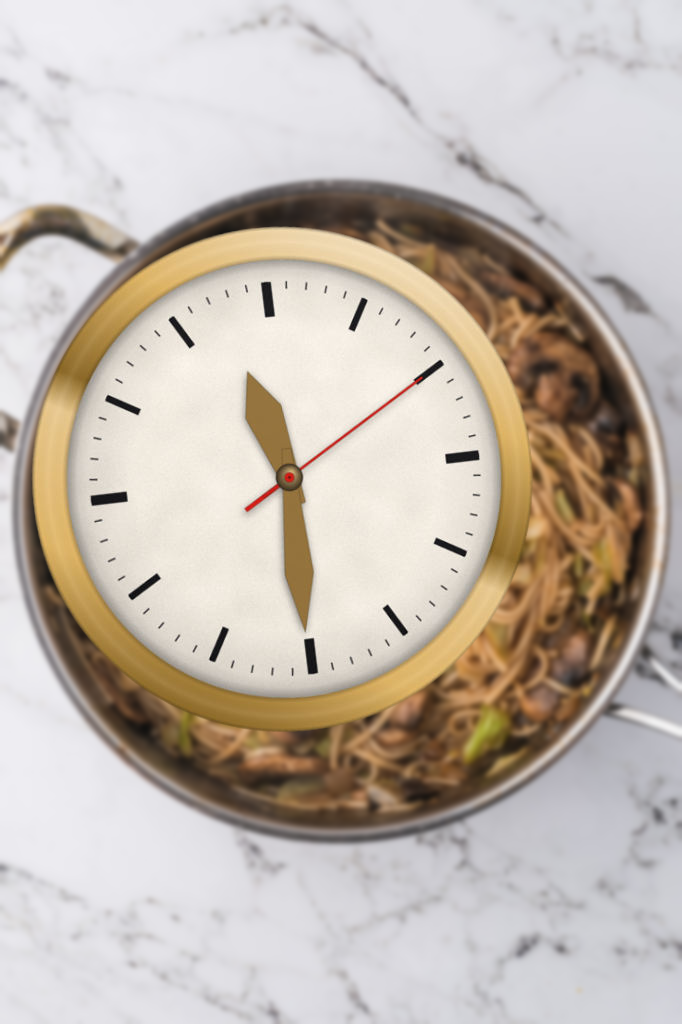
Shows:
{"hour": 11, "minute": 30, "second": 10}
